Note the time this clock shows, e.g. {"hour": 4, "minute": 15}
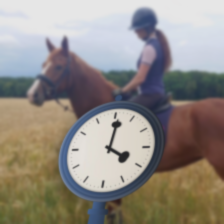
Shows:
{"hour": 4, "minute": 1}
